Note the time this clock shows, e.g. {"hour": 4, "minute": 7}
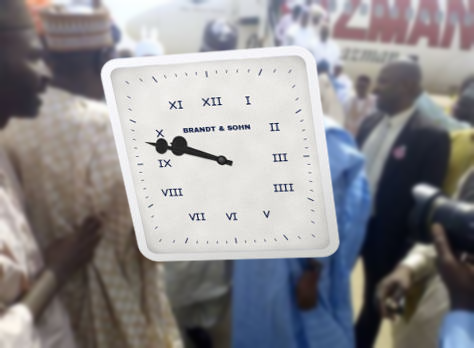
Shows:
{"hour": 9, "minute": 48}
